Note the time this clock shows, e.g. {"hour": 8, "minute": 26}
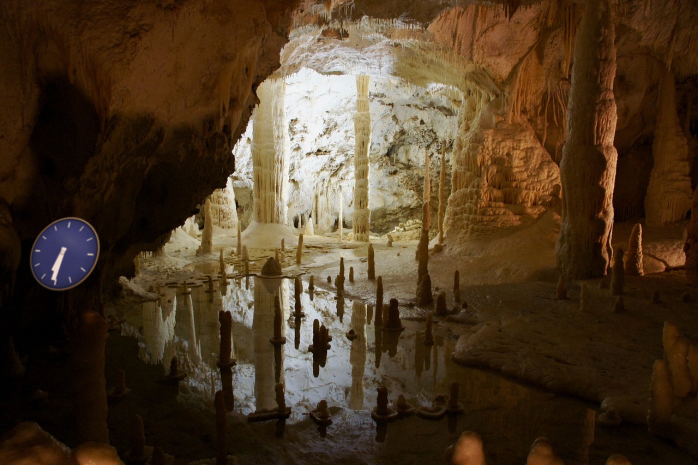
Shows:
{"hour": 6, "minute": 31}
